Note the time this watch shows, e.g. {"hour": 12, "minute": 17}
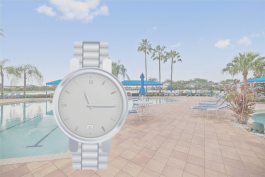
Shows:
{"hour": 11, "minute": 15}
